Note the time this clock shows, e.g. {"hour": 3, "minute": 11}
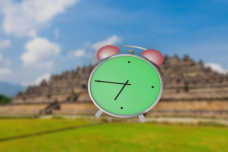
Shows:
{"hour": 6, "minute": 45}
